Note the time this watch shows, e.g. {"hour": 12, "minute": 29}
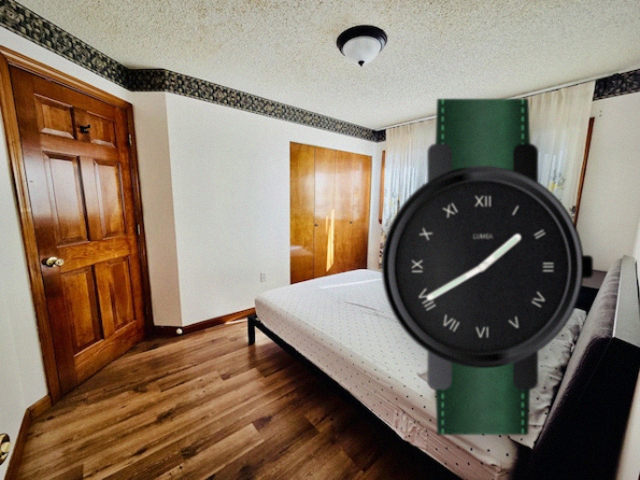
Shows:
{"hour": 1, "minute": 40}
